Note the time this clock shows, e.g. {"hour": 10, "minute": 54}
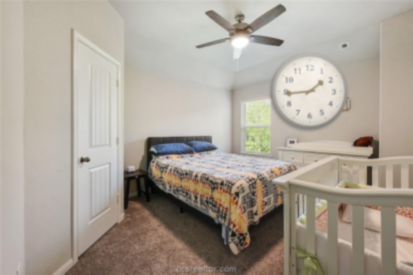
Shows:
{"hour": 1, "minute": 44}
